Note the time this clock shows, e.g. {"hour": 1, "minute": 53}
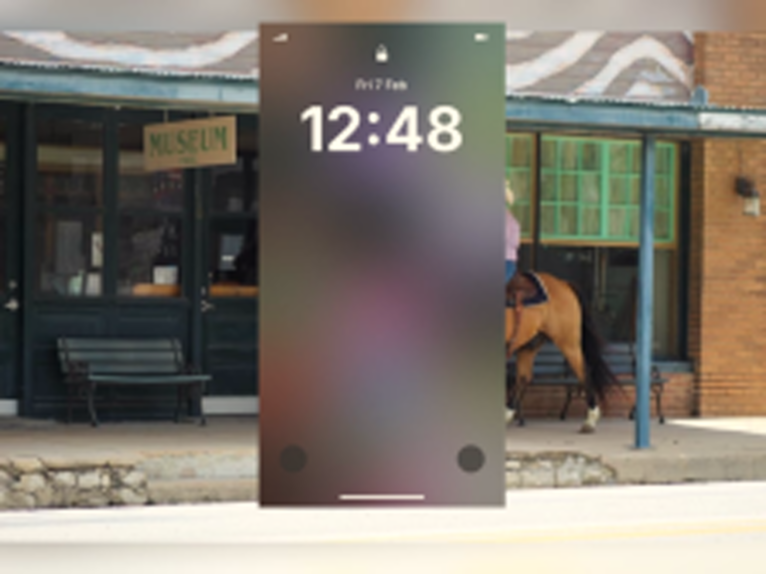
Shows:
{"hour": 12, "minute": 48}
